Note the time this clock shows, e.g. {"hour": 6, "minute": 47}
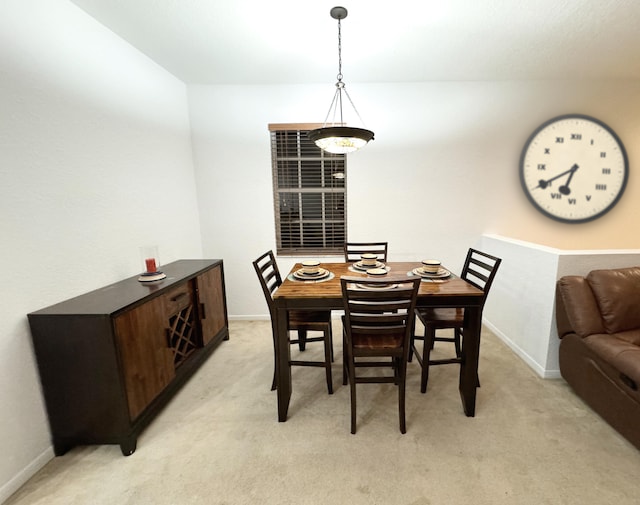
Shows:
{"hour": 6, "minute": 40}
